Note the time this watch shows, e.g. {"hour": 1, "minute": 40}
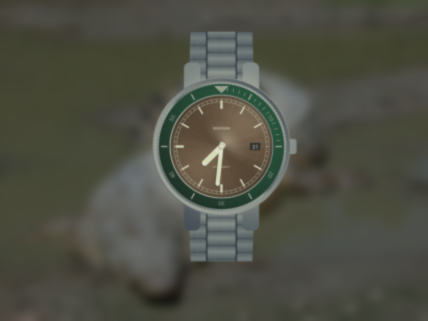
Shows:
{"hour": 7, "minute": 31}
